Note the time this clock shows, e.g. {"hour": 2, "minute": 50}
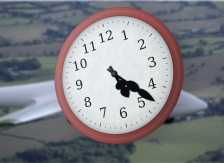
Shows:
{"hour": 5, "minute": 23}
